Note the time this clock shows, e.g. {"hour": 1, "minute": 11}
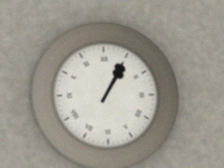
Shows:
{"hour": 1, "minute": 5}
